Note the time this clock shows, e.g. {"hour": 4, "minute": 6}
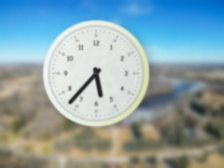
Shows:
{"hour": 5, "minute": 37}
